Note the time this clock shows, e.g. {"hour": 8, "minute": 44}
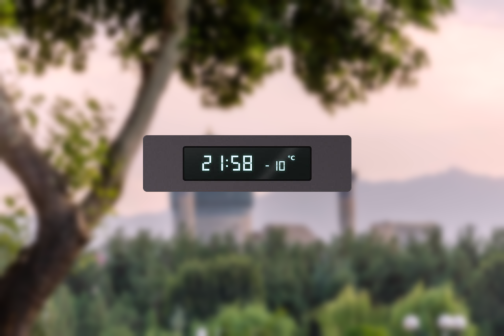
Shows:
{"hour": 21, "minute": 58}
